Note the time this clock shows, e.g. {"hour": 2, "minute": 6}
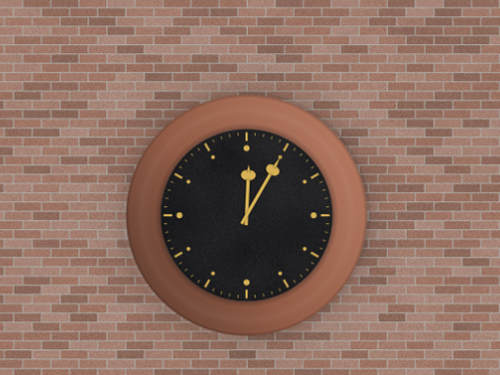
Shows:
{"hour": 12, "minute": 5}
